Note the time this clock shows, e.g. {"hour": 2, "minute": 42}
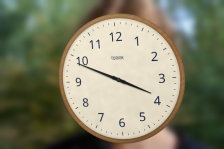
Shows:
{"hour": 3, "minute": 49}
